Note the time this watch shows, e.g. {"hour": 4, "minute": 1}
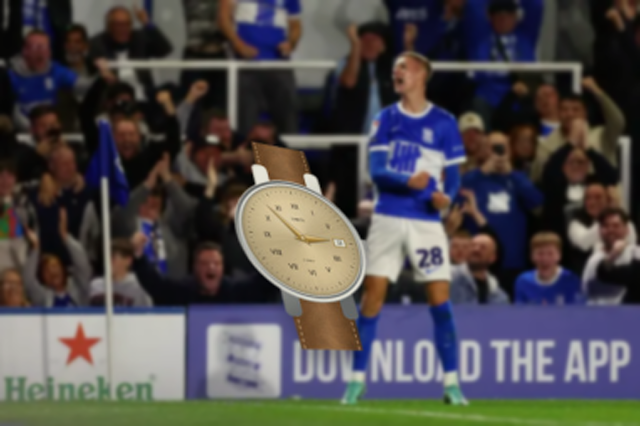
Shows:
{"hour": 2, "minute": 53}
